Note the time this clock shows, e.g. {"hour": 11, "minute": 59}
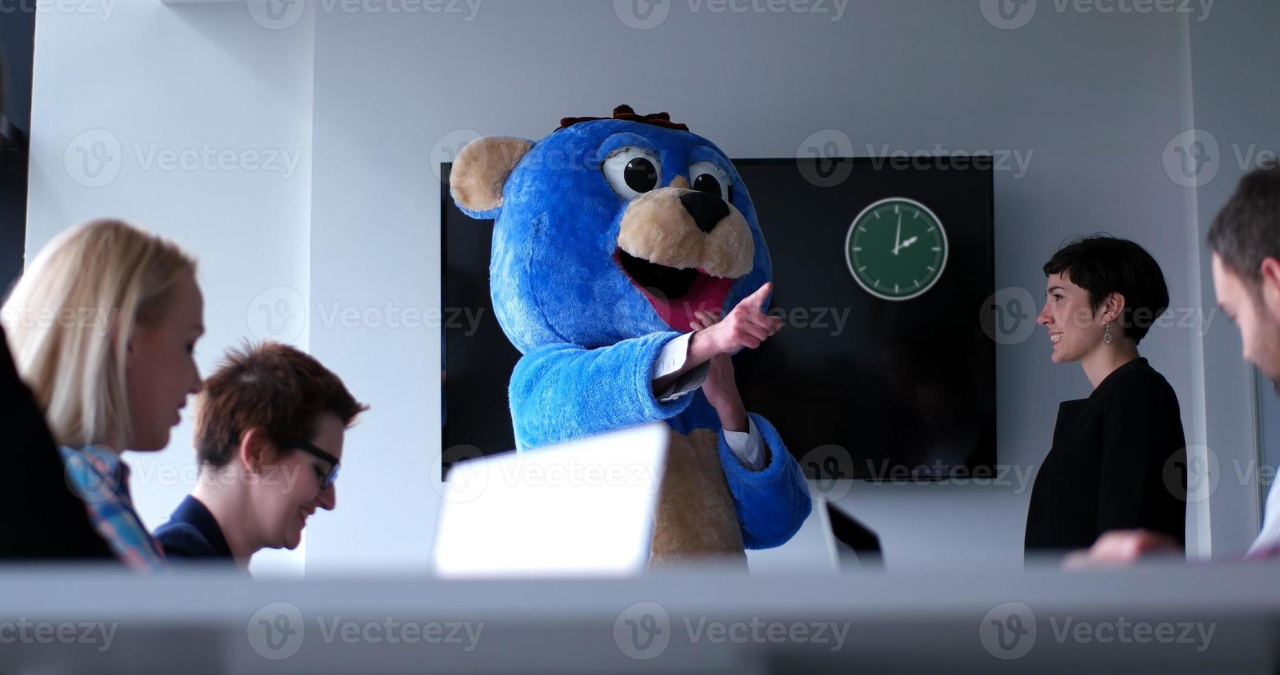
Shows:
{"hour": 2, "minute": 1}
